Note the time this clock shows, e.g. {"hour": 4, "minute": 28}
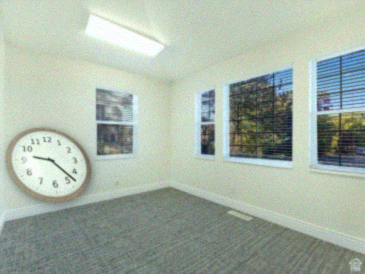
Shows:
{"hour": 9, "minute": 23}
